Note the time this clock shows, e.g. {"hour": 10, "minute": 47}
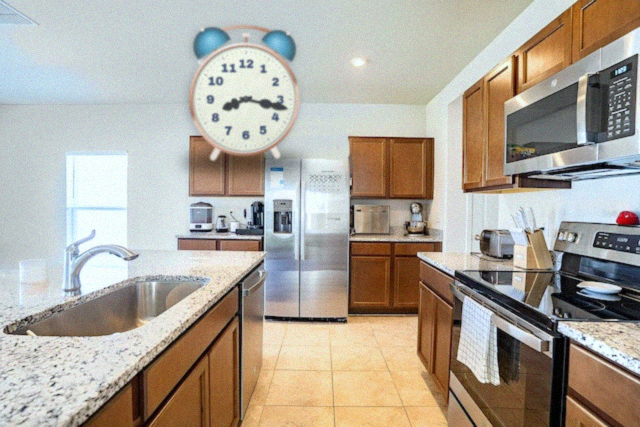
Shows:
{"hour": 8, "minute": 17}
